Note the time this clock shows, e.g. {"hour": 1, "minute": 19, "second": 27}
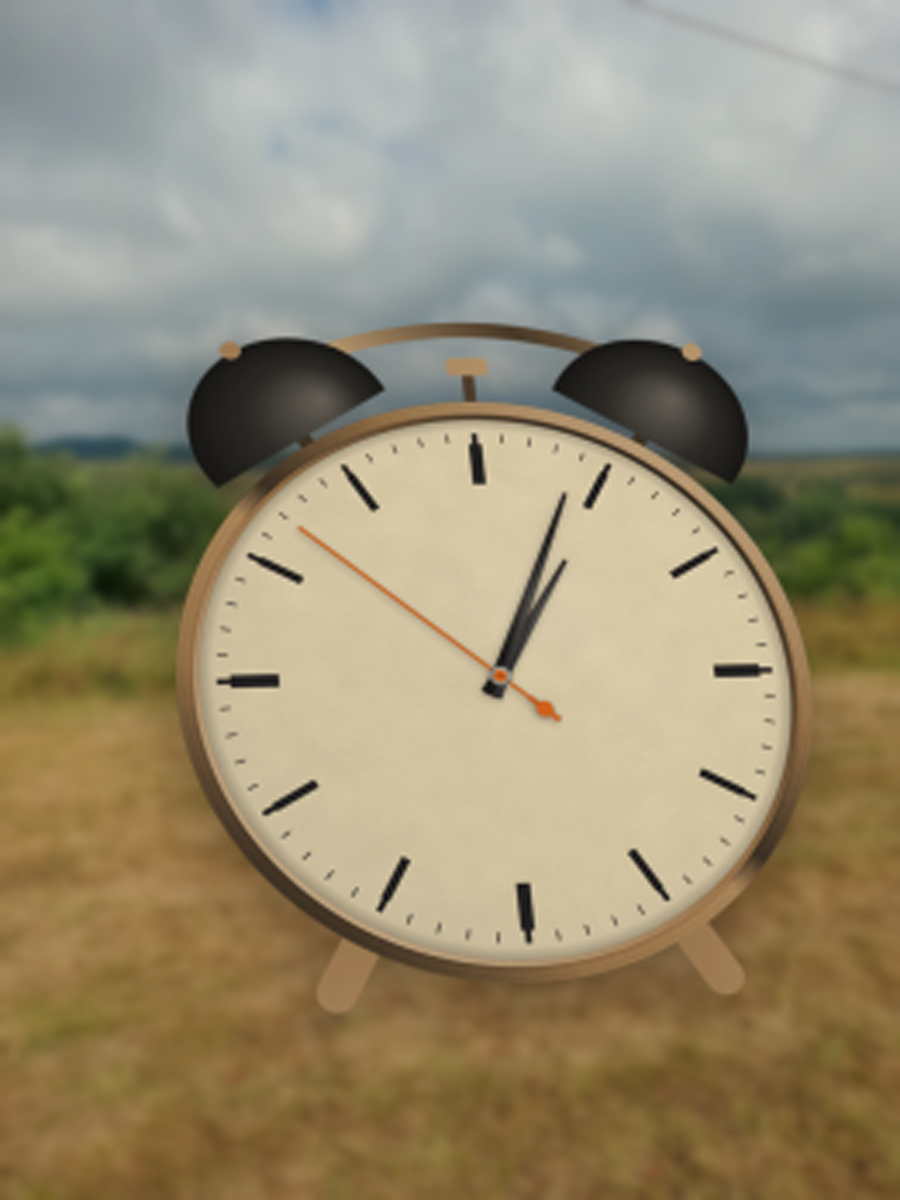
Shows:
{"hour": 1, "minute": 3, "second": 52}
